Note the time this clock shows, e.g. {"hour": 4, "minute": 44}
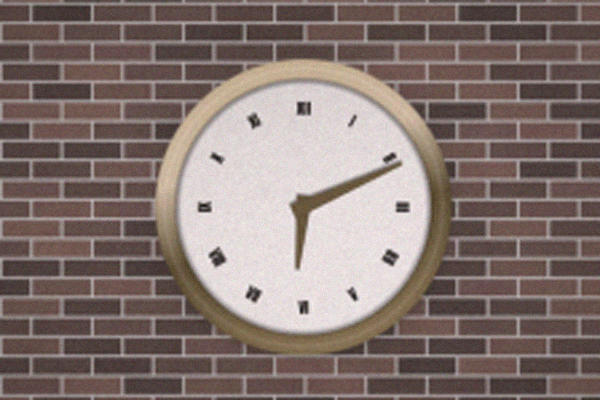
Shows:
{"hour": 6, "minute": 11}
